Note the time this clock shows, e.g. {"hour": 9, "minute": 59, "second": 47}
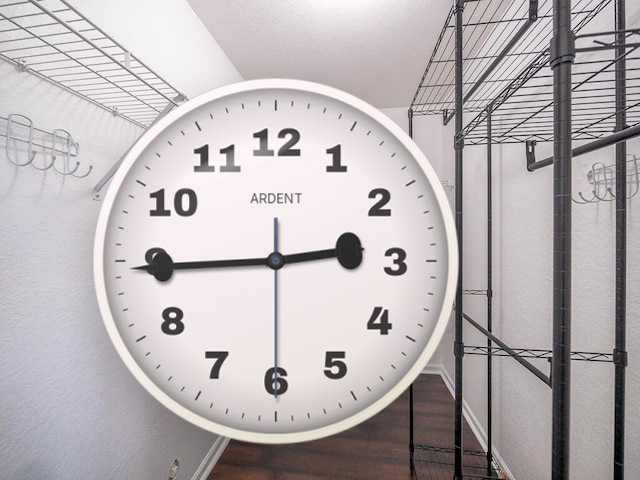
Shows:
{"hour": 2, "minute": 44, "second": 30}
